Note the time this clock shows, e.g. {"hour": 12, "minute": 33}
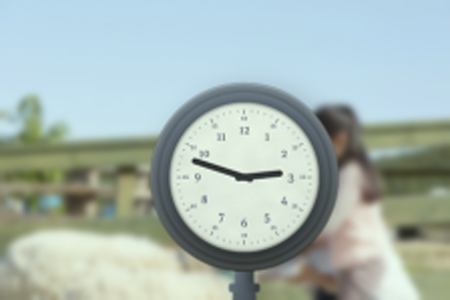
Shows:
{"hour": 2, "minute": 48}
